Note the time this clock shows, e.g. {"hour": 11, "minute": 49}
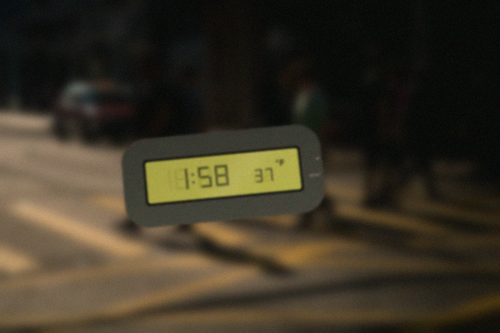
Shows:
{"hour": 1, "minute": 58}
